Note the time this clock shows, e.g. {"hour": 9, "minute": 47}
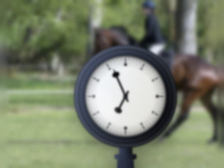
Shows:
{"hour": 6, "minute": 56}
